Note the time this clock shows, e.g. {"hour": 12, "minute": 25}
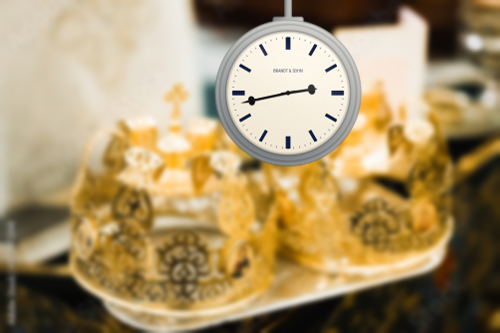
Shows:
{"hour": 2, "minute": 43}
